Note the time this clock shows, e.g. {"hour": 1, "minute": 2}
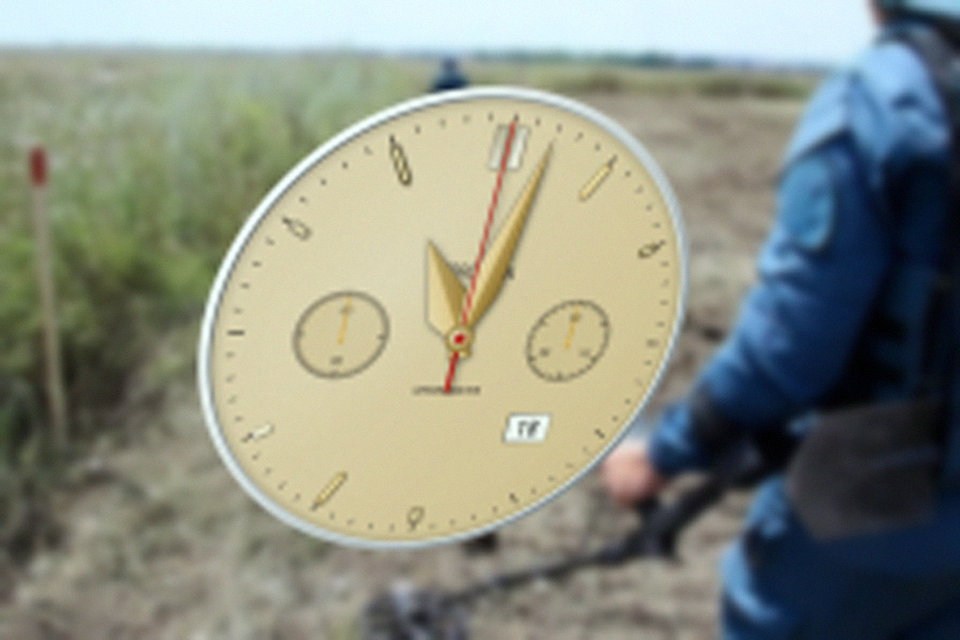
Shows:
{"hour": 11, "minute": 2}
